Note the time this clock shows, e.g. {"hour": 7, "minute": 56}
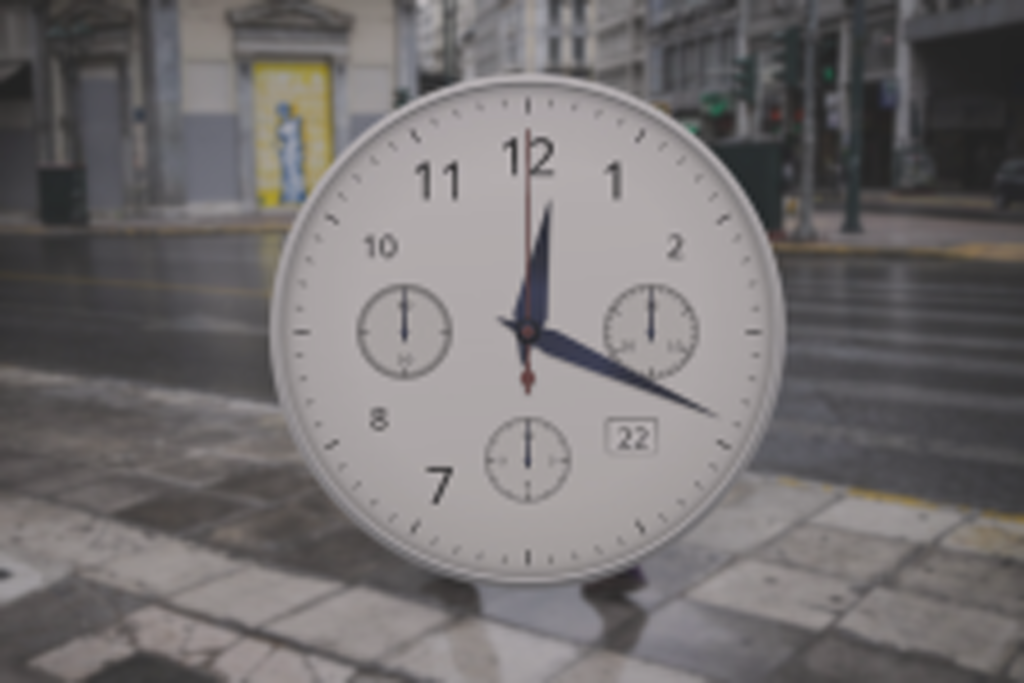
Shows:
{"hour": 12, "minute": 19}
